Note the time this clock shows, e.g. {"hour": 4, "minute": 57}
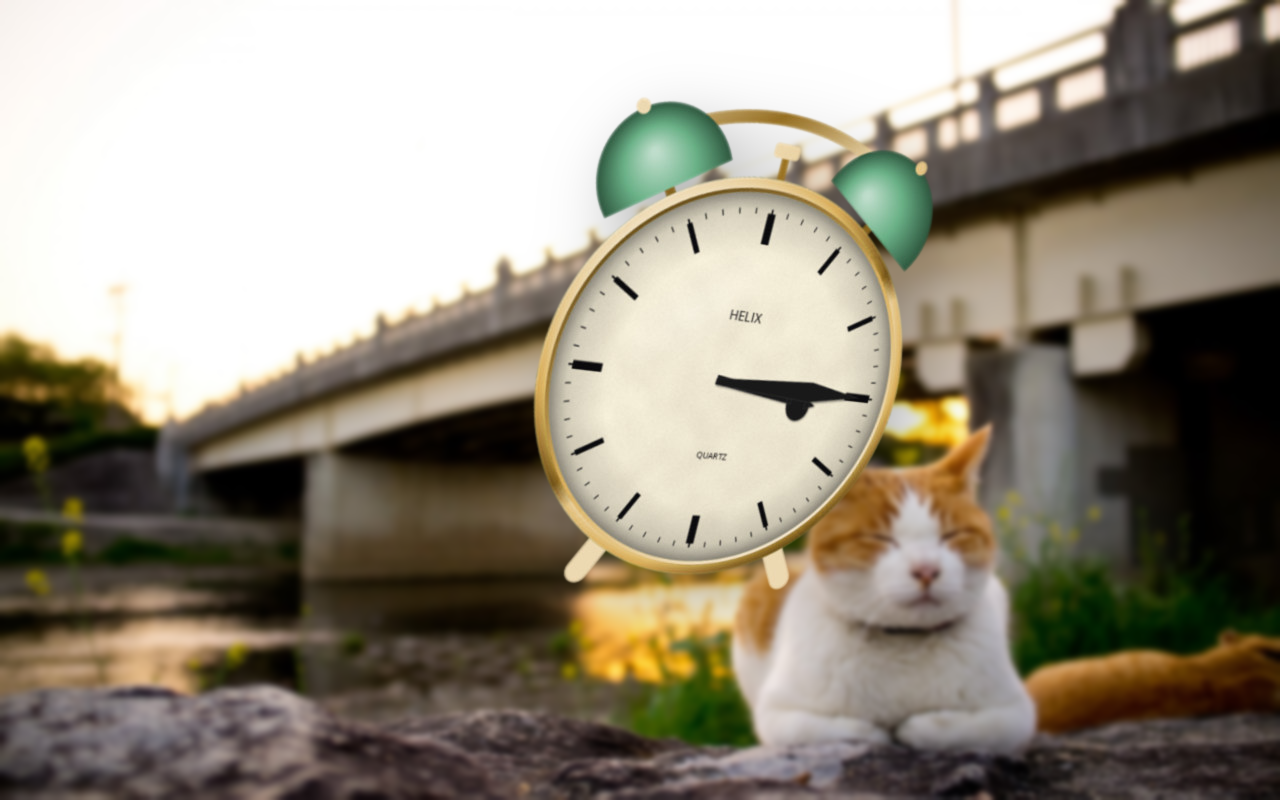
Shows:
{"hour": 3, "minute": 15}
